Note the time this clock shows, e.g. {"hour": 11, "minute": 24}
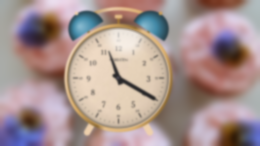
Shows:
{"hour": 11, "minute": 20}
